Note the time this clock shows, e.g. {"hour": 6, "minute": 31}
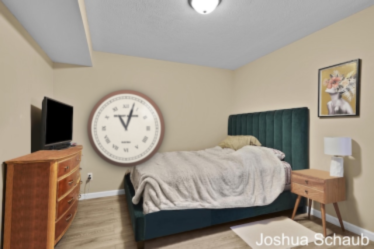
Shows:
{"hour": 11, "minute": 3}
